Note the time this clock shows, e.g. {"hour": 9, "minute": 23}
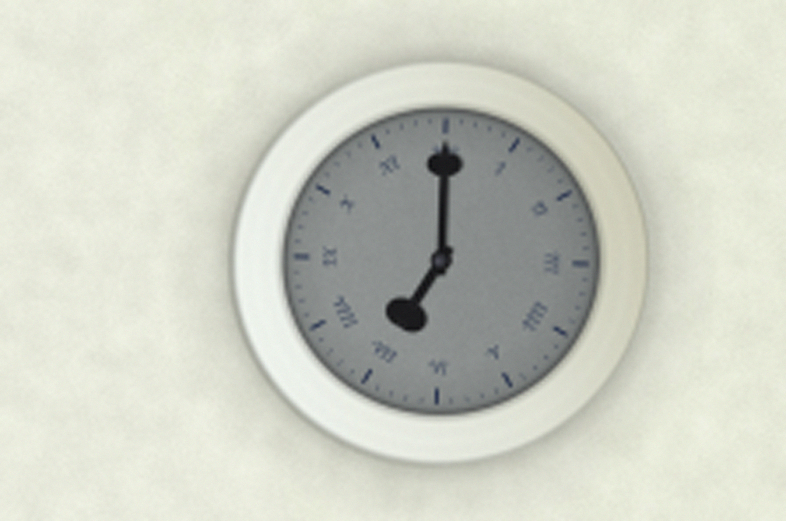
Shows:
{"hour": 7, "minute": 0}
